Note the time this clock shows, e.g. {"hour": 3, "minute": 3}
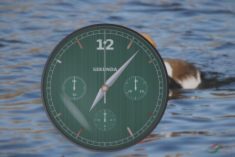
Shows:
{"hour": 7, "minute": 7}
